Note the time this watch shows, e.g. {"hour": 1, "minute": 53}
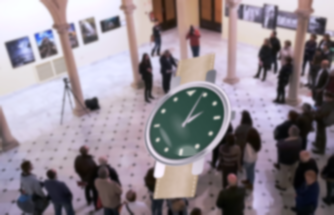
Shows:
{"hour": 2, "minute": 4}
